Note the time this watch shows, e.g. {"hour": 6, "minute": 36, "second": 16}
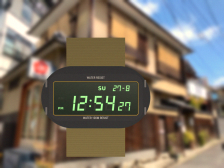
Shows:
{"hour": 12, "minute": 54, "second": 27}
